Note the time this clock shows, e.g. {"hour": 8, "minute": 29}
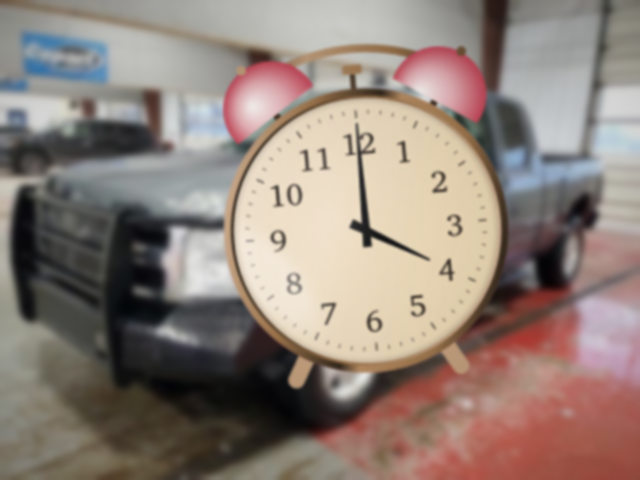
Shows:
{"hour": 4, "minute": 0}
